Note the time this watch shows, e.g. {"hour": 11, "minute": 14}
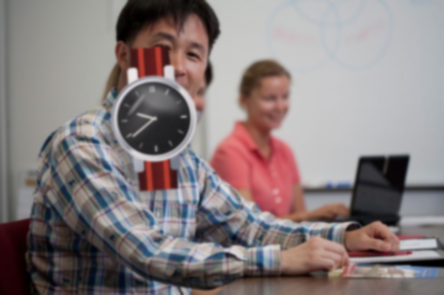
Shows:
{"hour": 9, "minute": 39}
